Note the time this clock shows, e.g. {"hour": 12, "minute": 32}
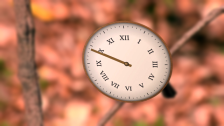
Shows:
{"hour": 9, "minute": 49}
